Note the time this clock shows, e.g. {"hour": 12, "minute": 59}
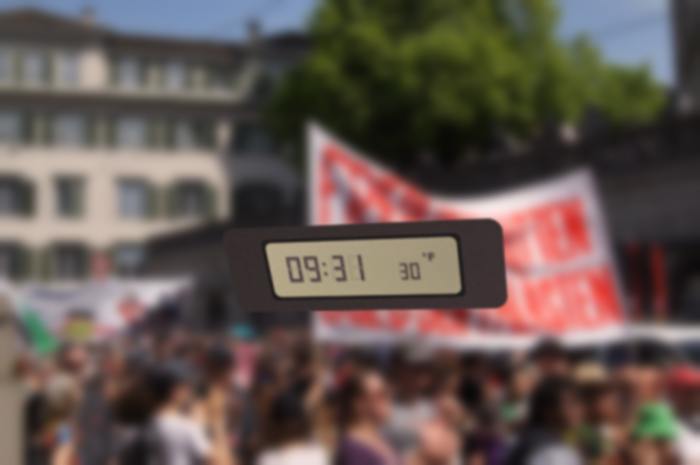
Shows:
{"hour": 9, "minute": 31}
